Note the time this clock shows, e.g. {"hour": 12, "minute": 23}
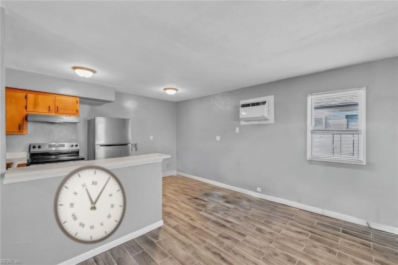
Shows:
{"hour": 11, "minute": 5}
